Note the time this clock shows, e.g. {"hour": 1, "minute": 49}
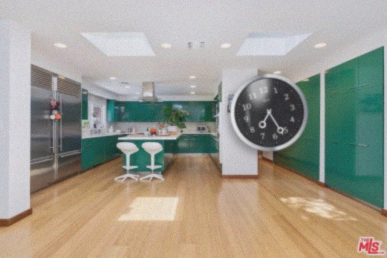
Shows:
{"hour": 7, "minute": 27}
